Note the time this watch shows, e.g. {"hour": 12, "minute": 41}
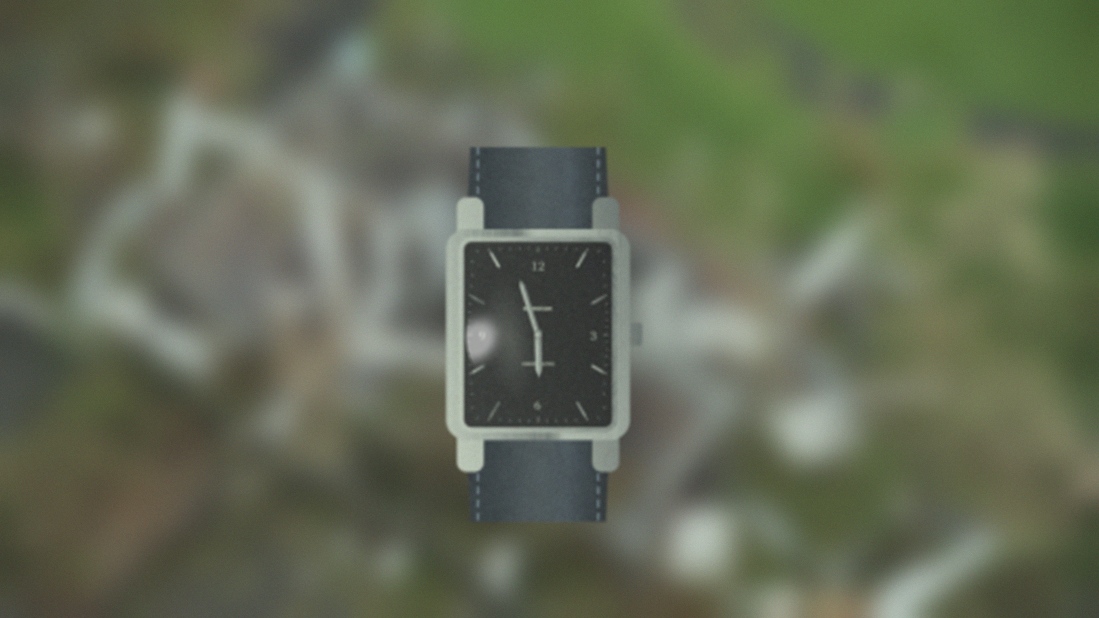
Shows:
{"hour": 5, "minute": 57}
